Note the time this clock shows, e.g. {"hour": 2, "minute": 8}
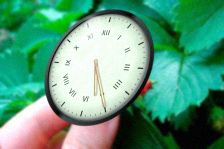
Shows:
{"hour": 5, "minute": 25}
